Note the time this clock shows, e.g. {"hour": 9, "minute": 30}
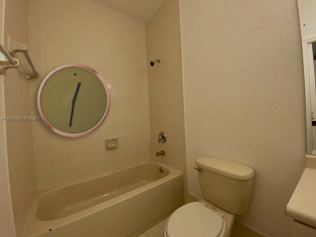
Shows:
{"hour": 12, "minute": 31}
